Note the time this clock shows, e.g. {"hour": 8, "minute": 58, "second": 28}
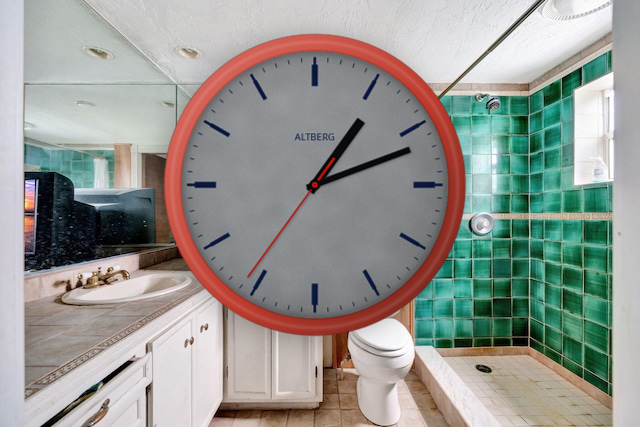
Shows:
{"hour": 1, "minute": 11, "second": 36}
